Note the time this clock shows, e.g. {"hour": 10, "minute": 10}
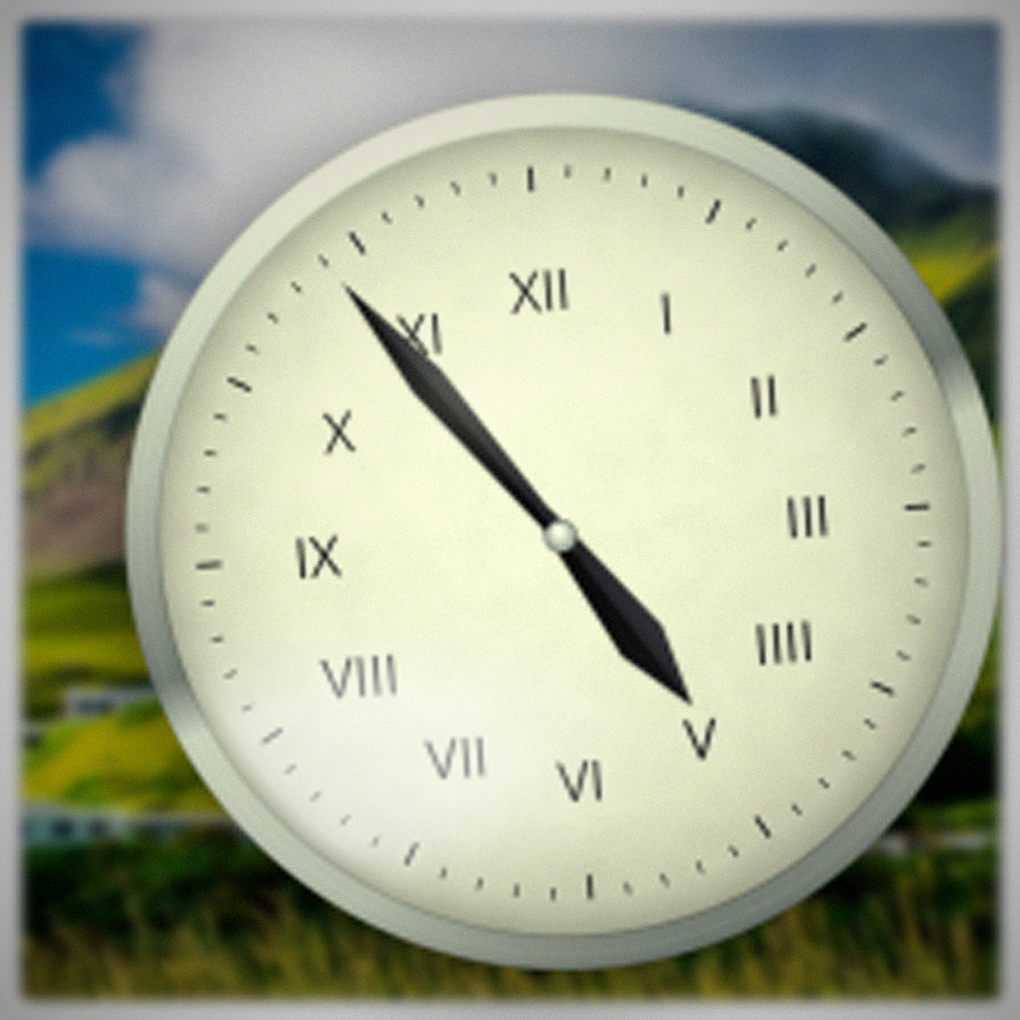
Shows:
{"hour": 4, "minute": 54}
